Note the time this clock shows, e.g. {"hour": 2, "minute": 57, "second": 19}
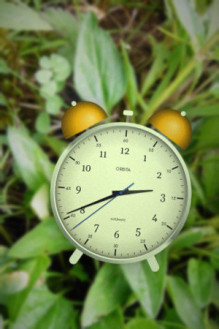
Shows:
{"hour": 2, "minute": 40, "second": 38}
